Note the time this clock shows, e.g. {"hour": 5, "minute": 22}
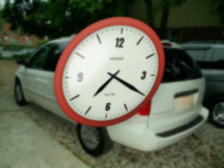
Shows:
{"hour": 7, "minute": 20}
